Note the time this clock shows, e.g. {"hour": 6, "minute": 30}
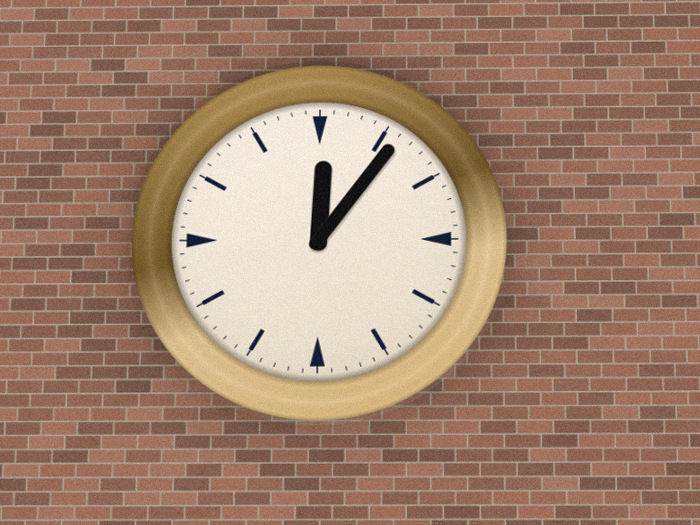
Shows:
{"hour": 12, "minute": 6}
